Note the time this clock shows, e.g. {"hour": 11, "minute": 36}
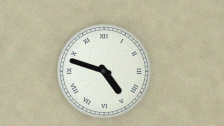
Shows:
{"hour": 4, "minute": 48}
